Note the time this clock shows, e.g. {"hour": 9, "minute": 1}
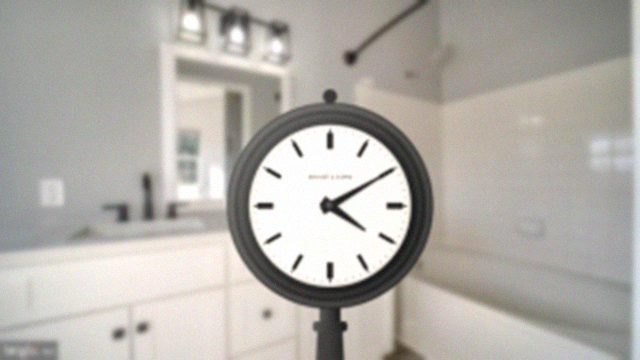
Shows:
{"hour": 4, "minute": 10}
